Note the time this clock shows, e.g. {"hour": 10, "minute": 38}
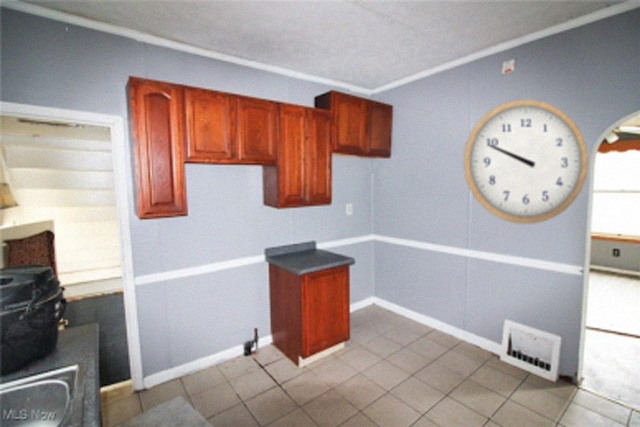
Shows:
{"hour": 9, "minute": 49}
